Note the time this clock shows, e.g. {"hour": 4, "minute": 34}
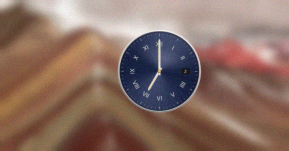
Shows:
{"hour": 7, "minute": 0}
